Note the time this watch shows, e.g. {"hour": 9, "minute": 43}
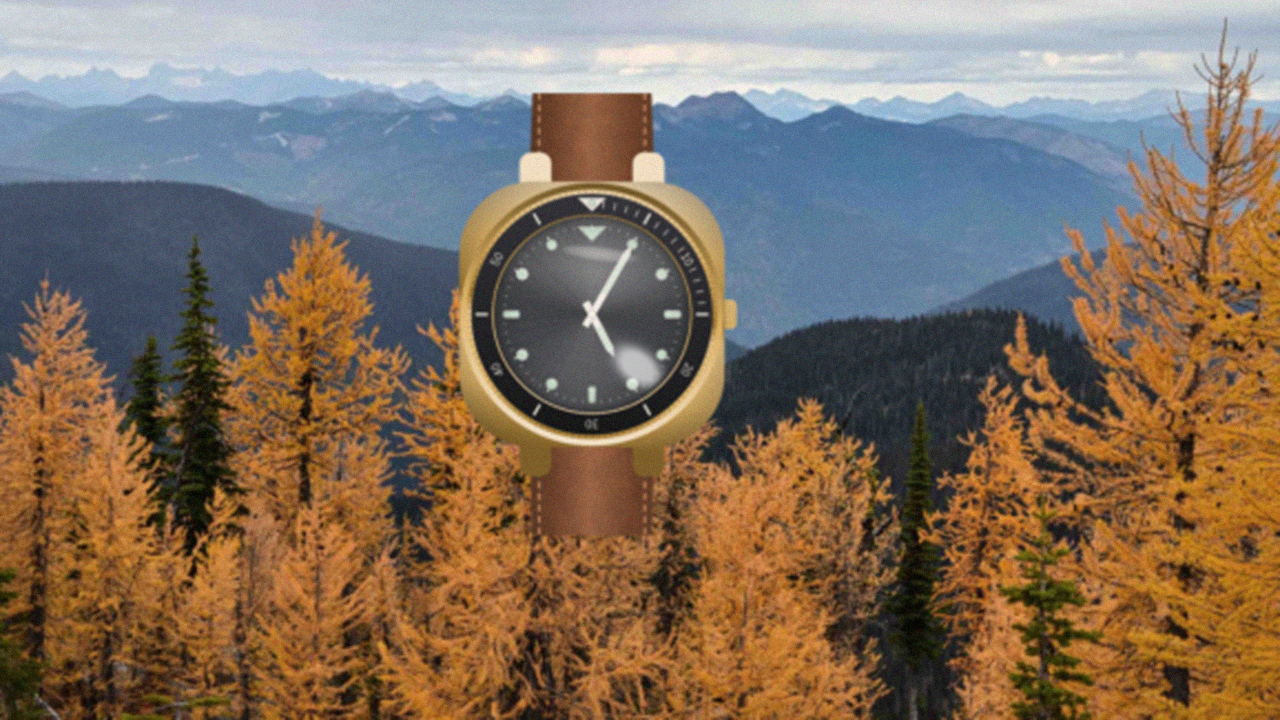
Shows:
{"hour": 5, "minute": 5}
